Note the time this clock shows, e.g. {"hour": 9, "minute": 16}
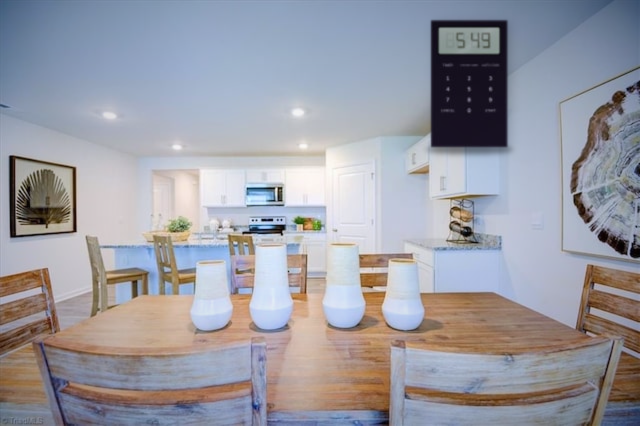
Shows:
{"hour": 5, "minute": 49}
